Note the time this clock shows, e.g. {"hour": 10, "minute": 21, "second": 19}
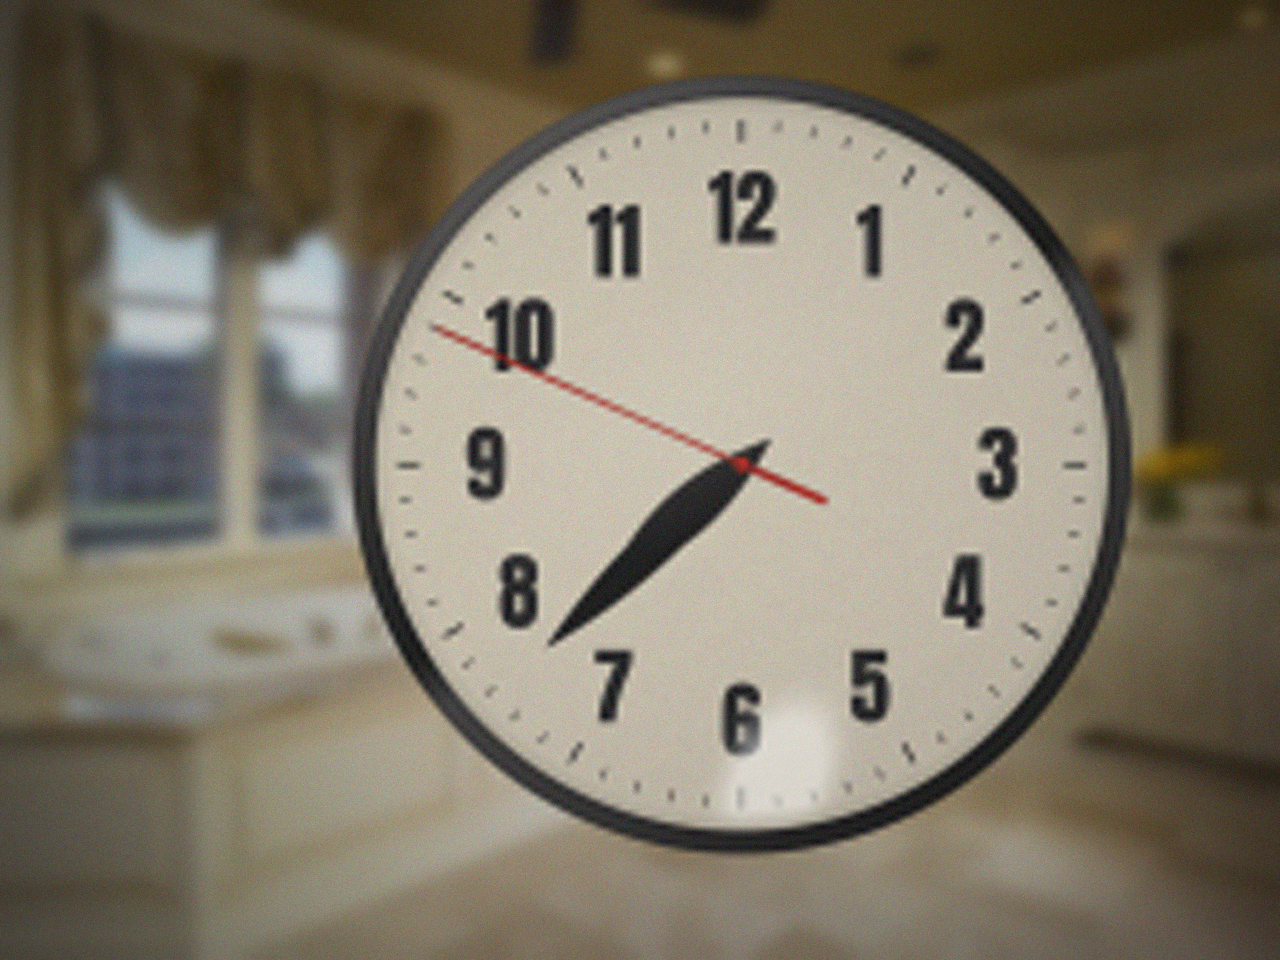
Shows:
{"hour": 7, "minute": 37, "second": 49}
